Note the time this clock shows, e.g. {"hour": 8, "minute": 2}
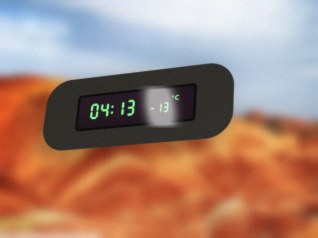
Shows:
{"hour": 4, "minute": 13}
